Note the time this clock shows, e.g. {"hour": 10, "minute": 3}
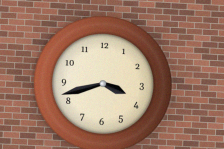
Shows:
{"hour": 3, "minute": 42}
